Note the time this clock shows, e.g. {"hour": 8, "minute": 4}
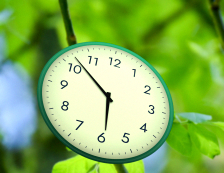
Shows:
{"hour": 5, "minute": 52}
